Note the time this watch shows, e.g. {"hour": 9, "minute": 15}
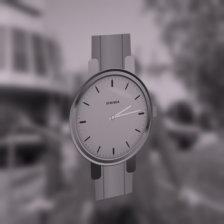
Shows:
{"hour": 2, "minute": 14}
